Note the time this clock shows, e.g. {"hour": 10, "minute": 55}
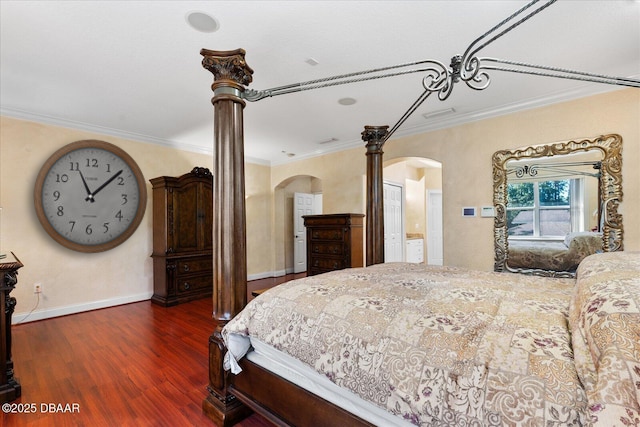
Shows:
{"hour": 11, "minute": 8}
